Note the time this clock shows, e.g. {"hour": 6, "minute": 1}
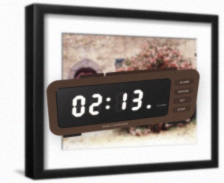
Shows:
{"hour": 2, "minute": 13}
